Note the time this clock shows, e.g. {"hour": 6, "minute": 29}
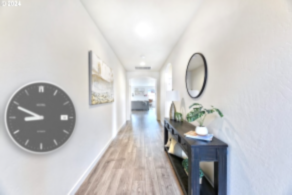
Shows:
{"hour": 8, "minute": 49}
